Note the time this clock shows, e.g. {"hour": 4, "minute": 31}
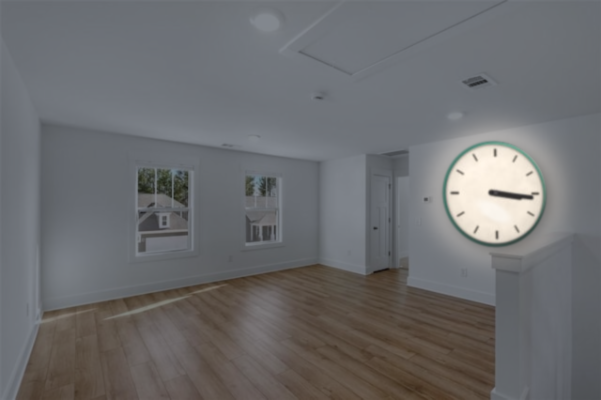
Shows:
{"hour": 3, "minute": 16}
